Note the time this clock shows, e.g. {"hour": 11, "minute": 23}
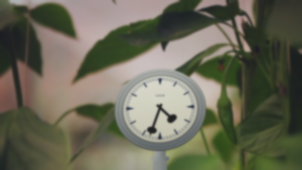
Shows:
{"hour": 4, "minute": 33}
